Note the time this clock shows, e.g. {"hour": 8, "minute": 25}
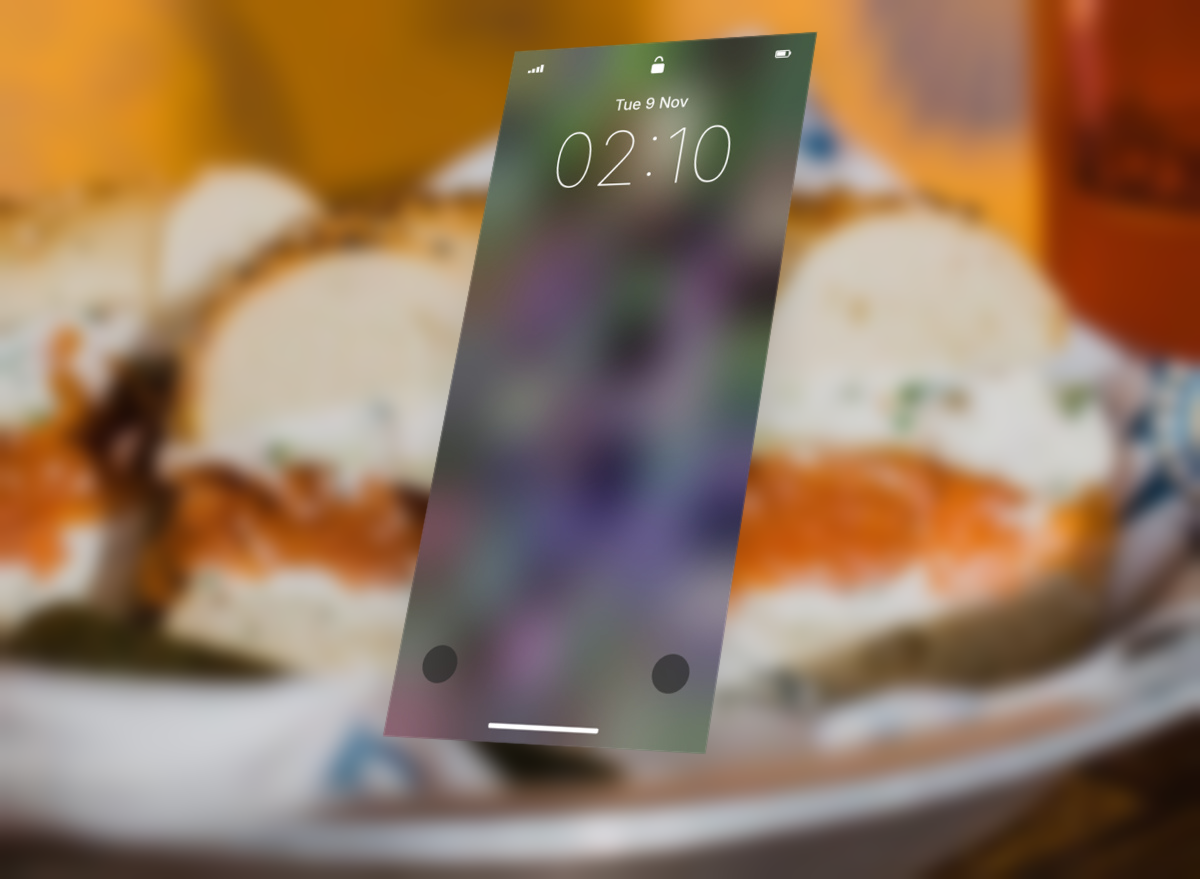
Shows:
{"hour": 2, "minute": 10}
